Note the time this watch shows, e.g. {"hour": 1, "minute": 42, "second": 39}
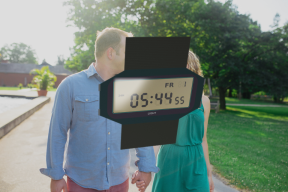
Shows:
{"hour": 5, "minute": 44, "second": 55}
